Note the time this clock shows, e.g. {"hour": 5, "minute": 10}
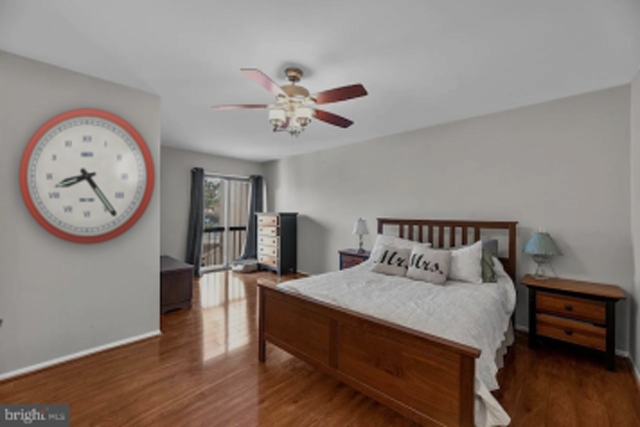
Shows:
{"hour": 8, "minute": 24}
